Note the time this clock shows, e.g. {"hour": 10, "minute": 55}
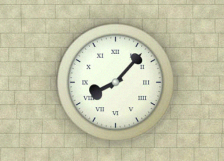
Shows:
{"hour": 8, "minute": 7}
